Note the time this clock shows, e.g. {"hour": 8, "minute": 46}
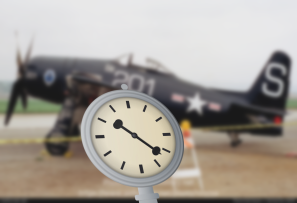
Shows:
{"hour": 10, "minute": 22}
